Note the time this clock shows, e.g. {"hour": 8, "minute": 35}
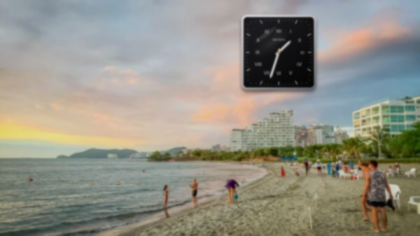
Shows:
{"hour": 1, "minute": 33}
